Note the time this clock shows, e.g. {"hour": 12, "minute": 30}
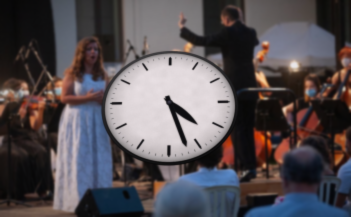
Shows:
{"hour": 4, "minute": 27}
